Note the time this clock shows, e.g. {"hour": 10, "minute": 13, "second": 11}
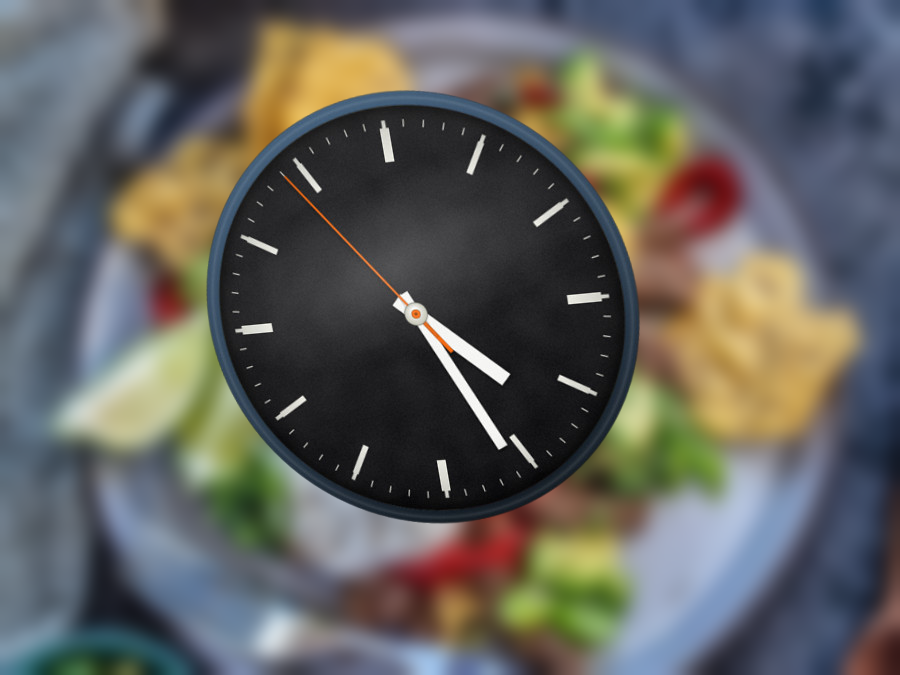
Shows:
{"hour": 4, "minute": 25, "second": 54}
